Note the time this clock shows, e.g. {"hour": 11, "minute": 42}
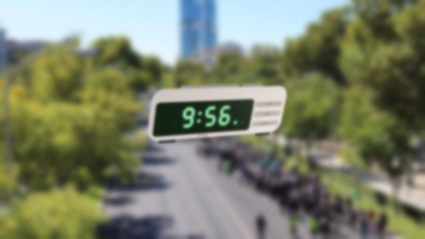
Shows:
{"hour": 9, "minute": 56}
